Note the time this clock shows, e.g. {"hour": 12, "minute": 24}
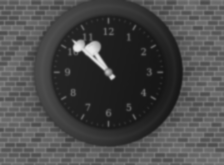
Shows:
{"hour": 10, "minute": 52}
